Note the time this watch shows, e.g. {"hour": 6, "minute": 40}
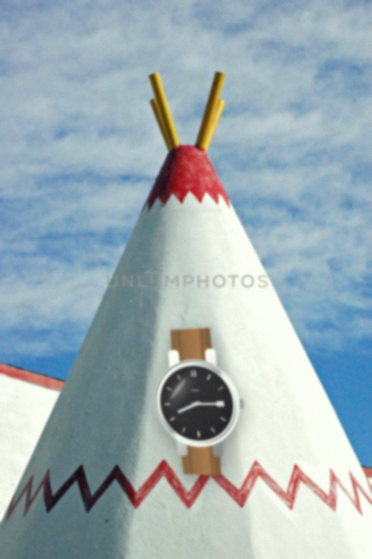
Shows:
{"hour": 8, "minute": 15}
